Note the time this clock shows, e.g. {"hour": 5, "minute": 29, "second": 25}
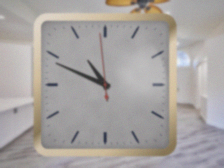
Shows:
{"hour": 10, "minute": 48, "second": 59}
